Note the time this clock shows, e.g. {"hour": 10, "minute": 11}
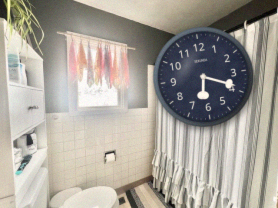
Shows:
{"hour": 6, "minute": 19}
